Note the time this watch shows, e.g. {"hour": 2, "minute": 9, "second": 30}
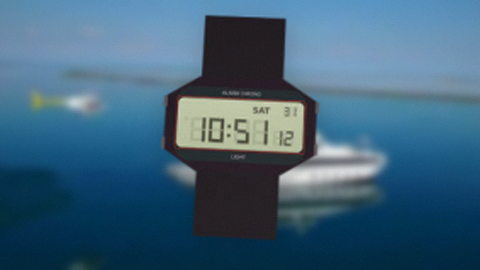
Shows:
{"hour": 10, "minute": 51, "second": 12}
